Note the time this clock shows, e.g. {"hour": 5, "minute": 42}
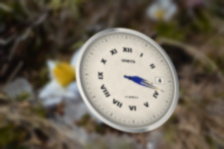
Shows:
{"hour": 3, "minute": 18}
